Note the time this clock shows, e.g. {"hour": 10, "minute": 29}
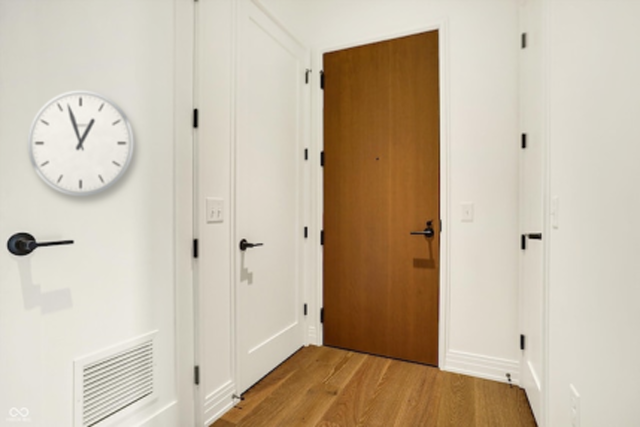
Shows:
{"hour": 12, "minute": 57}
